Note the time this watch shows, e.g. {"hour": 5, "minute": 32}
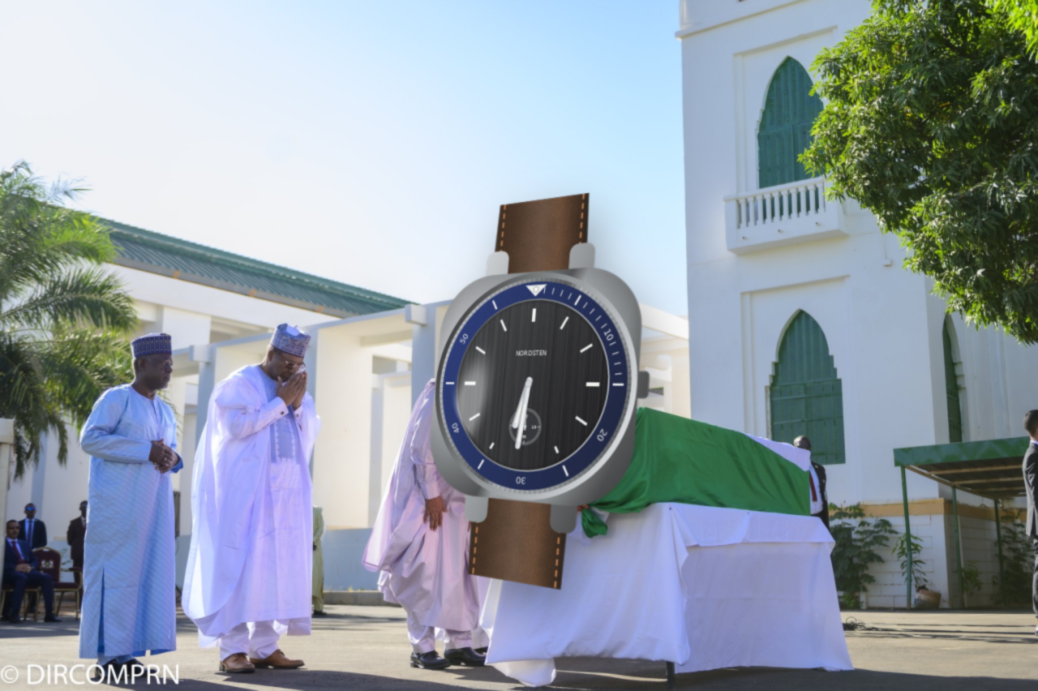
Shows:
{"hour": 6, "minute": 31}
